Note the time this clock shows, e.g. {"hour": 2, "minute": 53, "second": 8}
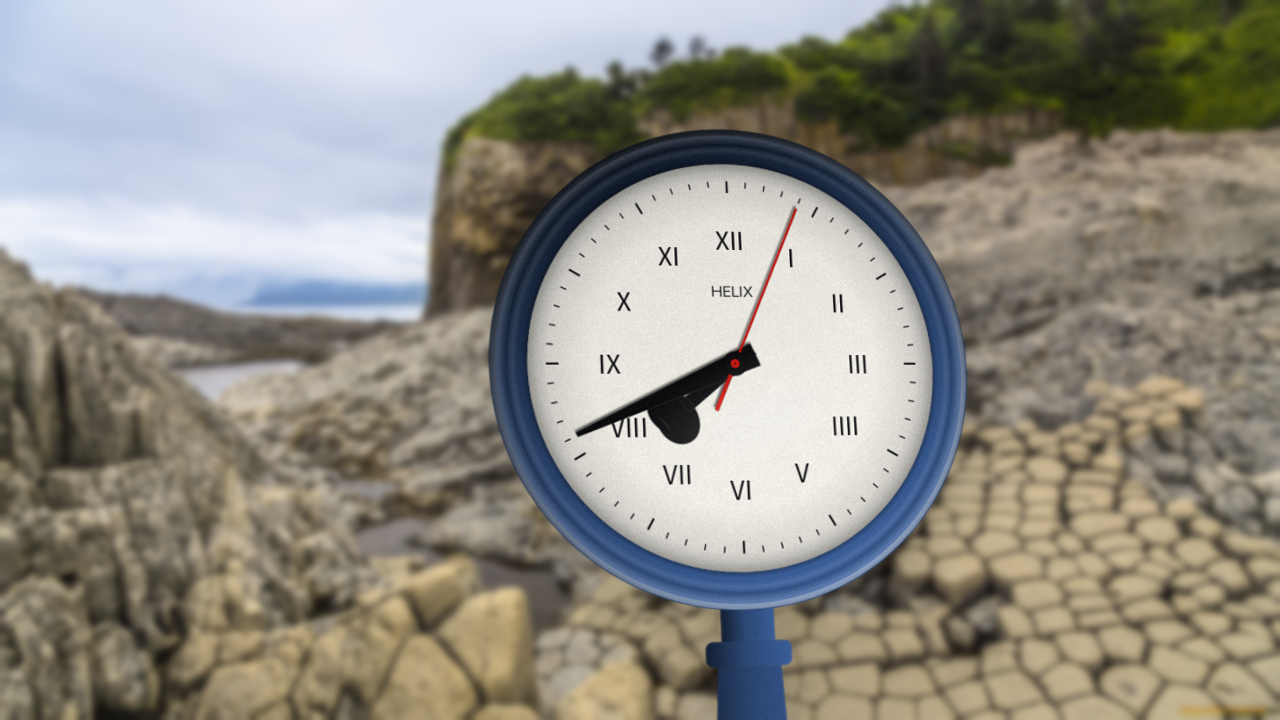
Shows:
{"hour": 7, "minute": 41, "second": 4}
